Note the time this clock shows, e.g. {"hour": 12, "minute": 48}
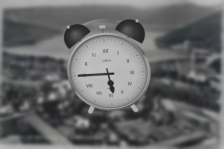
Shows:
{"hour": 5, "minute": 45}
